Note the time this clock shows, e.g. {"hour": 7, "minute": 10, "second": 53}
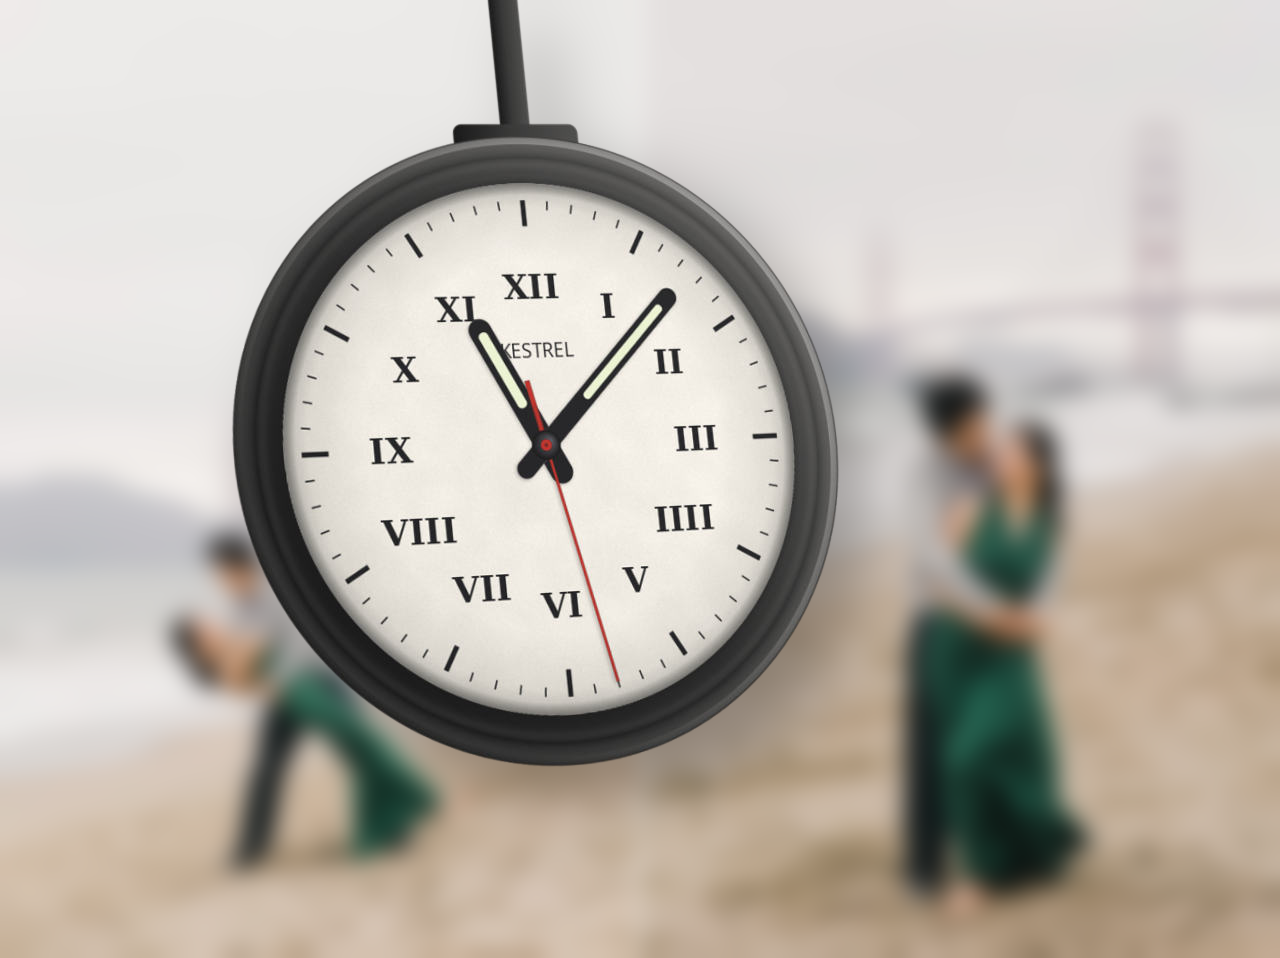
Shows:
{"hour": 11, "minute": 7, "second": 28}
